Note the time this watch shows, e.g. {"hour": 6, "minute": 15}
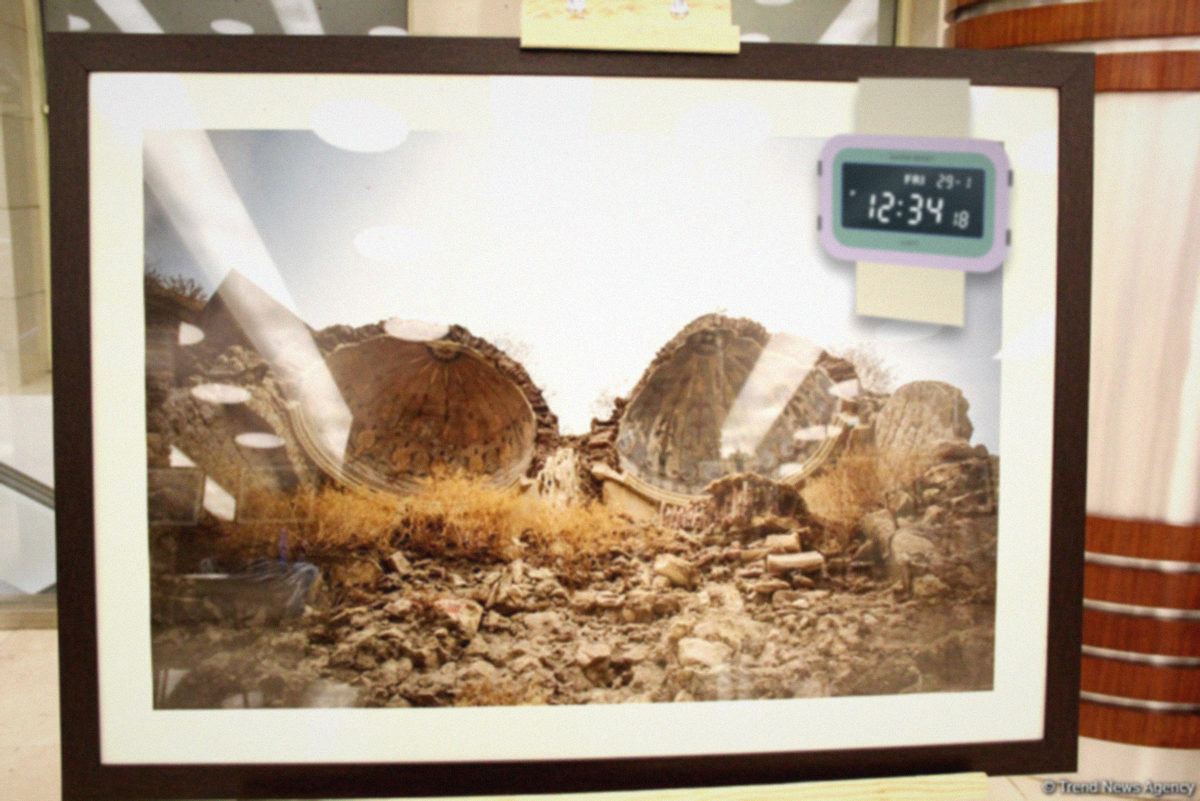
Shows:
{"hour": 12, "minute": 34}
